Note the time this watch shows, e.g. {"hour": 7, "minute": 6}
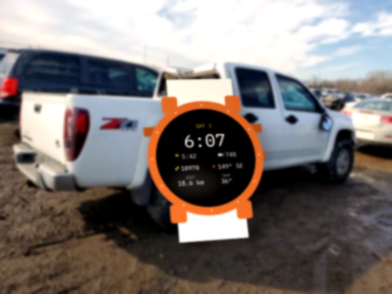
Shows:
{"hour": 6, "minute": 7}
